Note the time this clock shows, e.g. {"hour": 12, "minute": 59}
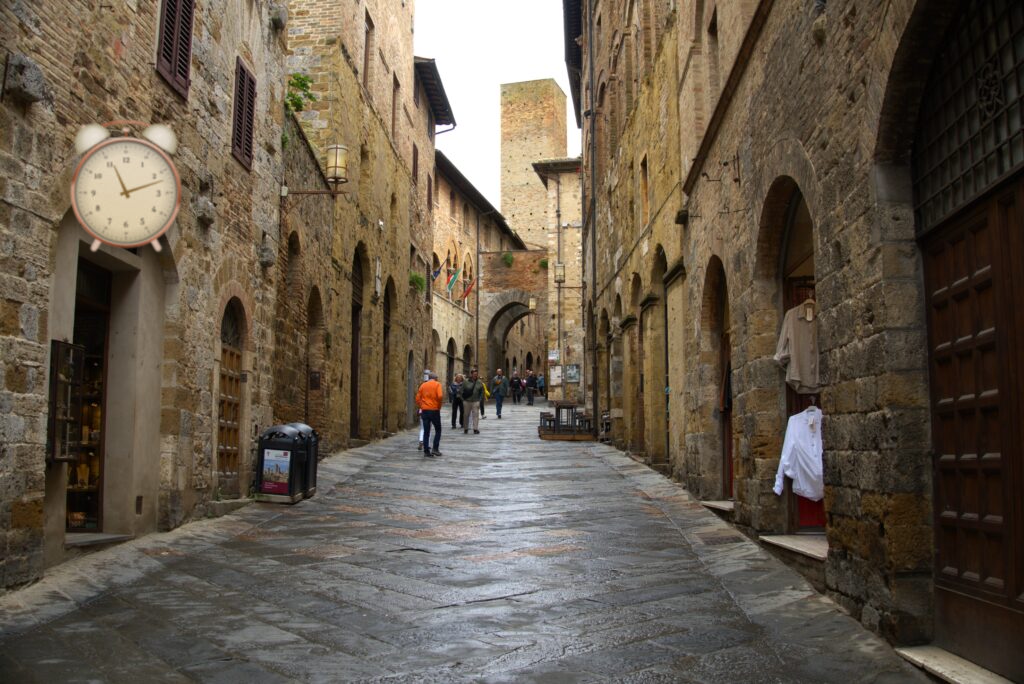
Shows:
{"hour": 11, "minute": 12}
